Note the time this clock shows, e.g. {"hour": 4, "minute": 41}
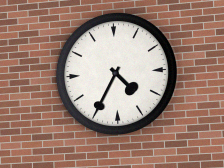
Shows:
{"hour": 4, "minute": 35}
